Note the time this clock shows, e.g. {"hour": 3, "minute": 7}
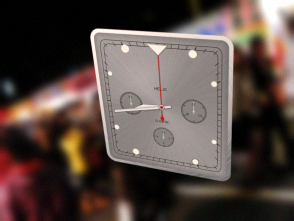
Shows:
{"hour": 8, "minute": 43}
